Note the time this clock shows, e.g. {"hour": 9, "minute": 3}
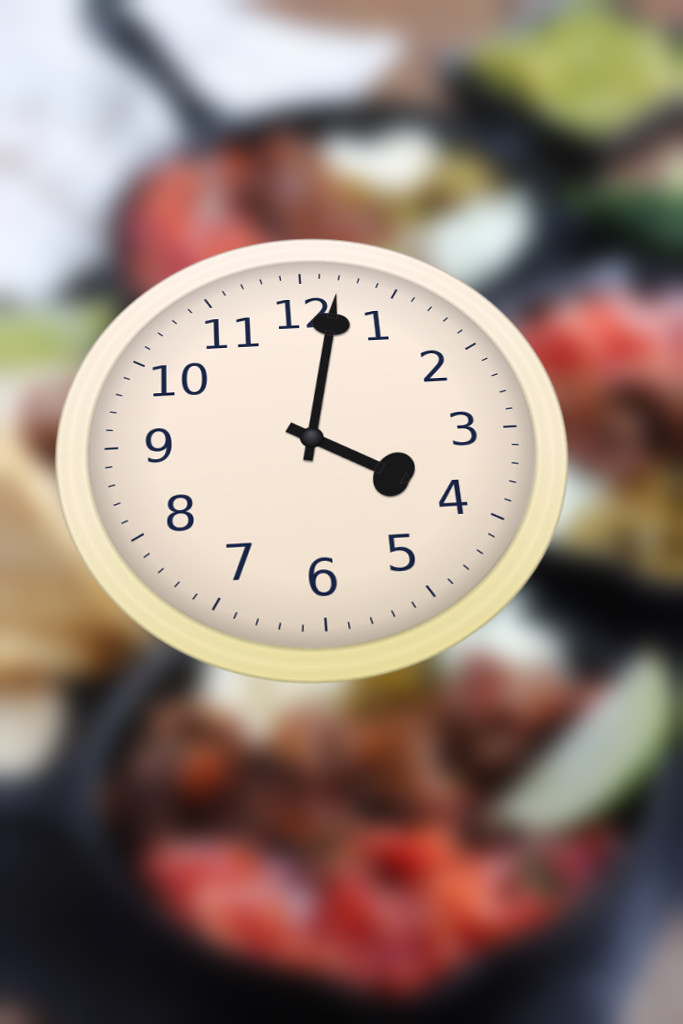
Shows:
{"hour": 4, "minute": 2}
